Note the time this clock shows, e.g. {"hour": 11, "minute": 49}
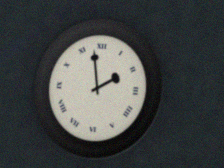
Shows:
{"hour": 1, "minute": 58}
